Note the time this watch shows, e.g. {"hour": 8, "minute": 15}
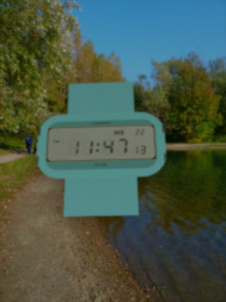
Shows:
{"hour": 11, "minute": 47}
